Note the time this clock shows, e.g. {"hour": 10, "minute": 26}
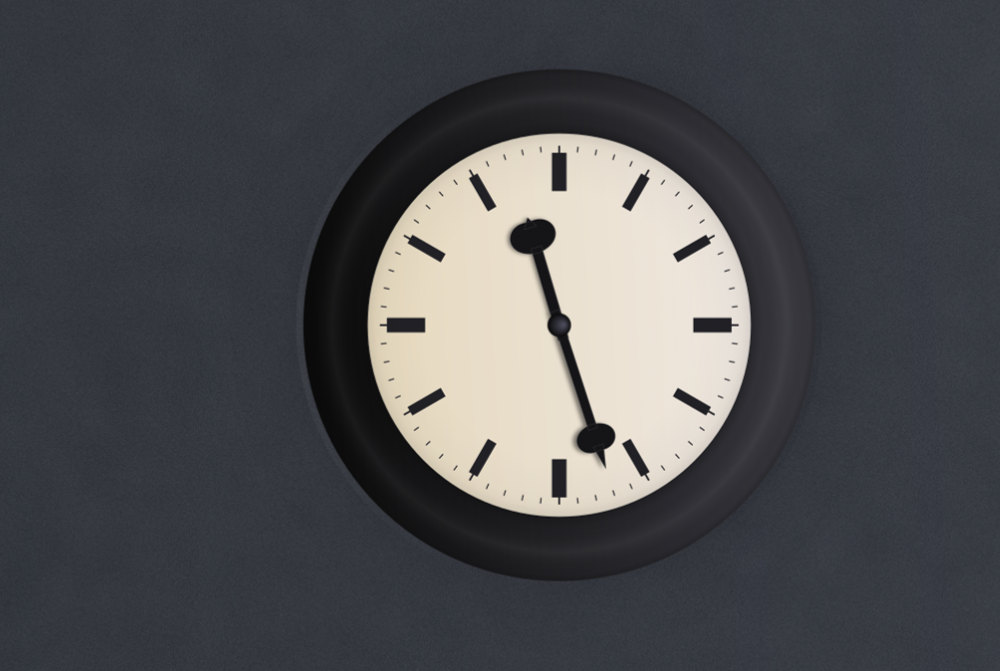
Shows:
{"hour": 11, "minute": 27}
